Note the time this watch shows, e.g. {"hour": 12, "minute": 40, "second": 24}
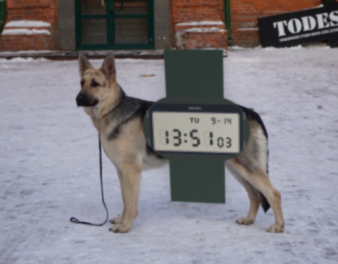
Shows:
{"hour": 13, "minute": 51, "second": 3}
